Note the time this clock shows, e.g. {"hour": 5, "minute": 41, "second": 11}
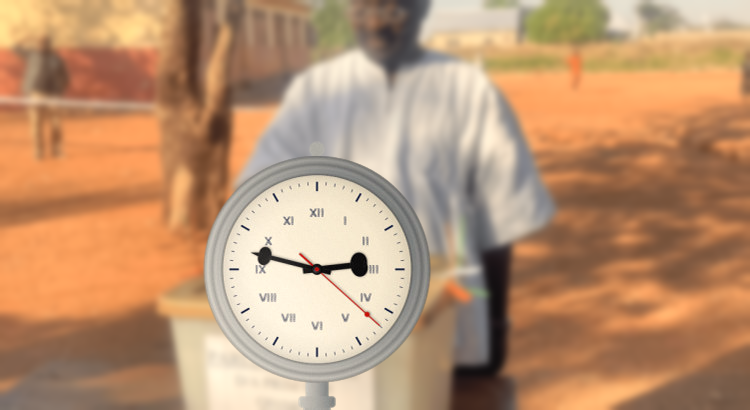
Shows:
{"hour": 2, "minute": 47, "second": 22}
